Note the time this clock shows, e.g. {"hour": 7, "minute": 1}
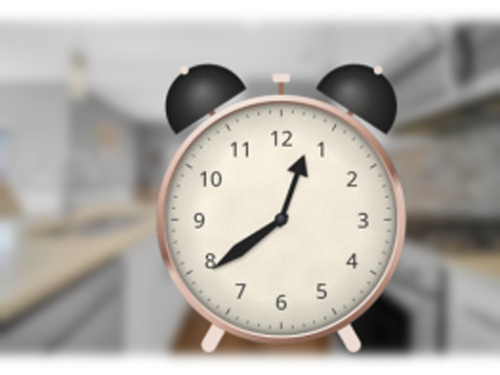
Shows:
{"hour": 12, "minute": 39}
